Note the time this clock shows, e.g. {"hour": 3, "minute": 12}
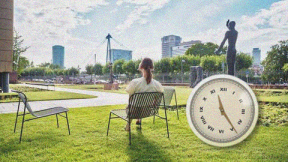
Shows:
{"hour": 11, "minute": 24}
